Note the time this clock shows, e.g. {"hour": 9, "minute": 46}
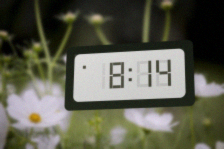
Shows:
{"hour": 8, "minute": 14}
